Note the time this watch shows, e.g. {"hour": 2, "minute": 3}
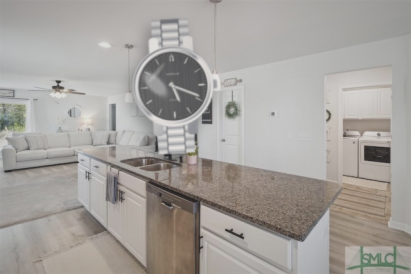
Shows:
{"hour": 5, "minute": 19}
